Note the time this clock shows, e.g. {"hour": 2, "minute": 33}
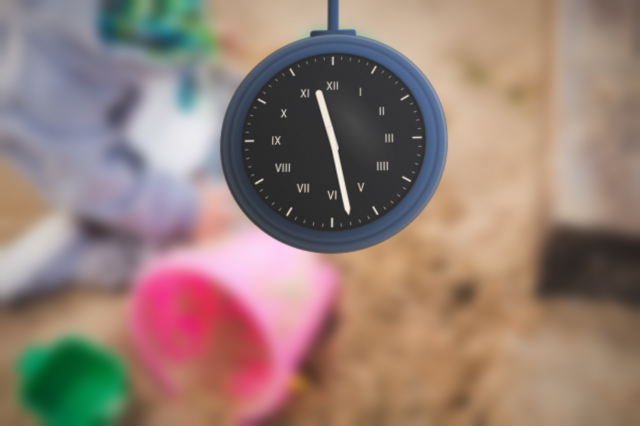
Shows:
{"hour": 11, "minute": 28}
